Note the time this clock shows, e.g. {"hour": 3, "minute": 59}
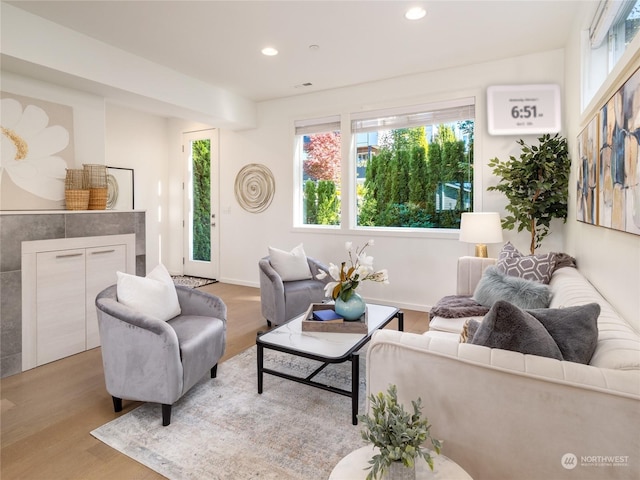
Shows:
{"hour": 6, "minute": 51}
